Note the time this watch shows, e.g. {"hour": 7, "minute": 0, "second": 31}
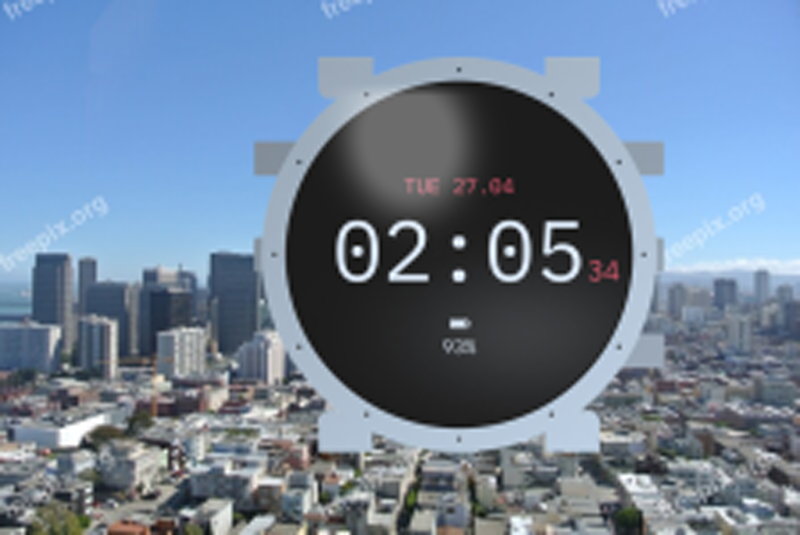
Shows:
{"hour": 2, "minute": 5, "second": 34}
